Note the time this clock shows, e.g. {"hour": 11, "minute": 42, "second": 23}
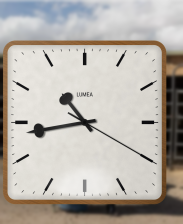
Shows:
{"hour": 10, "minute": 43, "second": 20}
